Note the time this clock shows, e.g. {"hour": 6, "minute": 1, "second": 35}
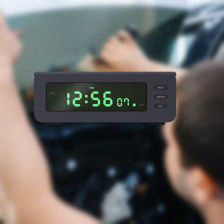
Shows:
{"hour": 12, "minute": 56, "second": 7}
